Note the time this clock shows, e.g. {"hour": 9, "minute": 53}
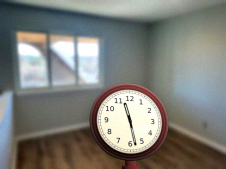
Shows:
{"hour": 11, "minute": 28}
